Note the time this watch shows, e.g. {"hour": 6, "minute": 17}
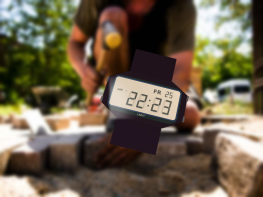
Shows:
{"hour": 22, "minute": 23}
